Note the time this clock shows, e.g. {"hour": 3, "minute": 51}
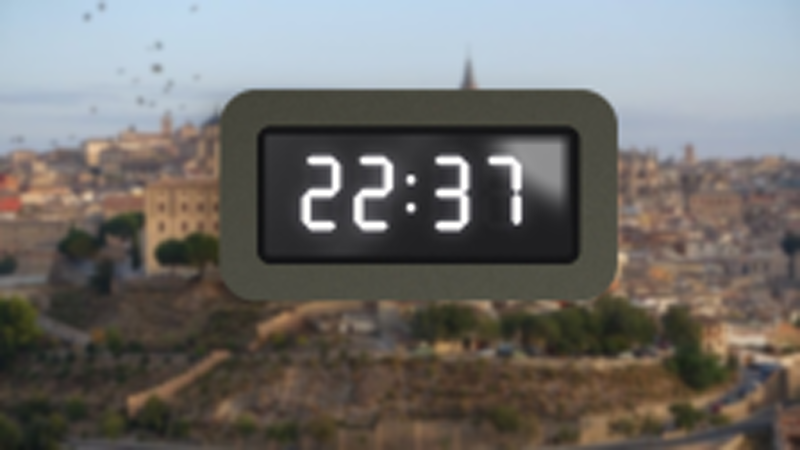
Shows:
{"hour": 22, "minute": 37}
